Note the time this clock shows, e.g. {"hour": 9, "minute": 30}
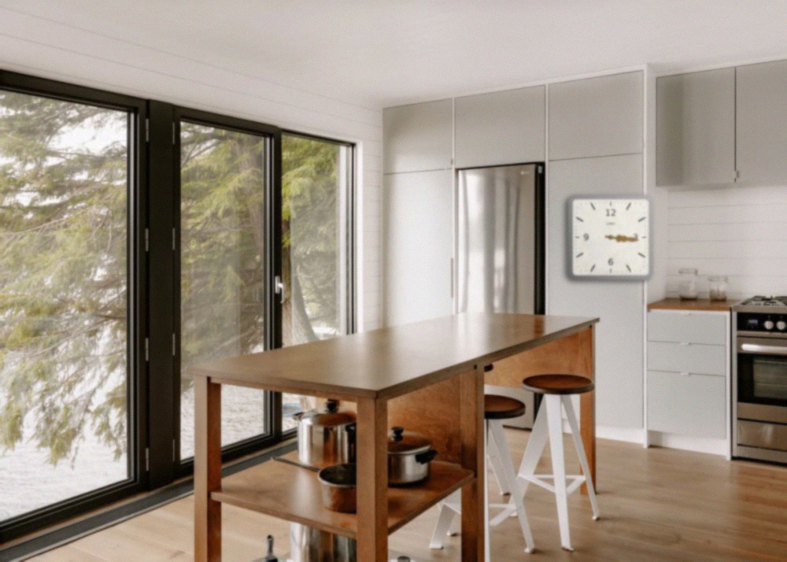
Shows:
{"hour": 3, "minute": 16}
